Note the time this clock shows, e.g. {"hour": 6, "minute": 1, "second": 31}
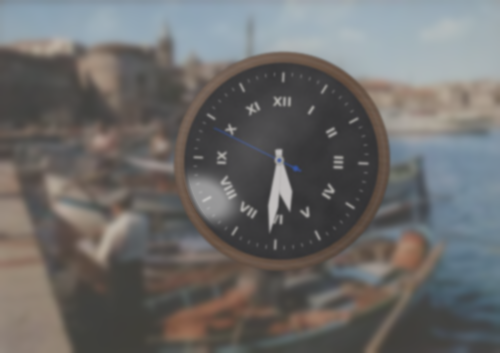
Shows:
{"hour": 5, "minute": 30, "second": 49}
